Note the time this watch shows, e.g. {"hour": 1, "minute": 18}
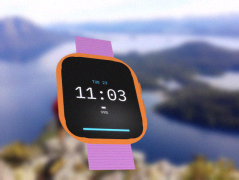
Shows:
{"hour": 11, "minute": 3}
